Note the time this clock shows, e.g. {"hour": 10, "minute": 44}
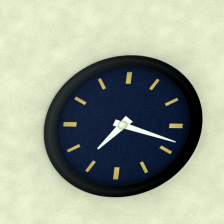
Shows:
{"hour": 7, "minute": 18}
